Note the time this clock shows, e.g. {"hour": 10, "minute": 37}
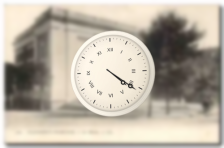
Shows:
{"hour": 4, "minute": 21}
